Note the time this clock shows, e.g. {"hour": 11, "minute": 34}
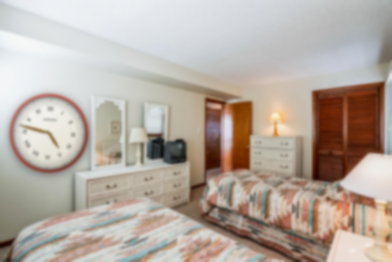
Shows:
{"hour": 4, "minute": 47}
